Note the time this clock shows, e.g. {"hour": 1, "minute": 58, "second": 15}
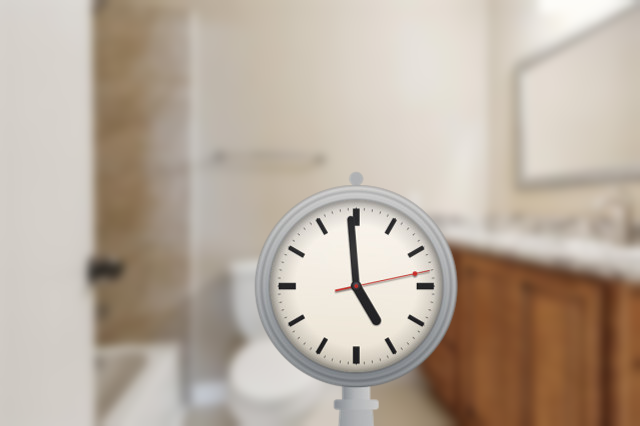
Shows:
{"hour": 4, "minute": 59, "second": 13}
